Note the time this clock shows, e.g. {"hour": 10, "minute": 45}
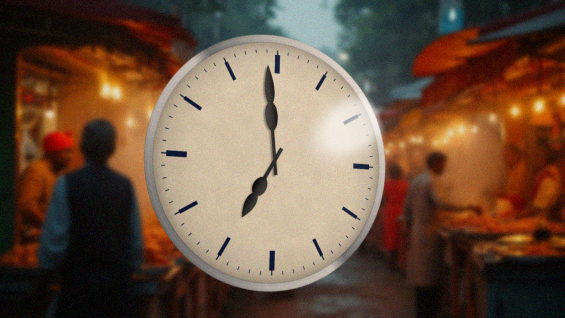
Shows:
{"hour": 6, "minute": 59}
